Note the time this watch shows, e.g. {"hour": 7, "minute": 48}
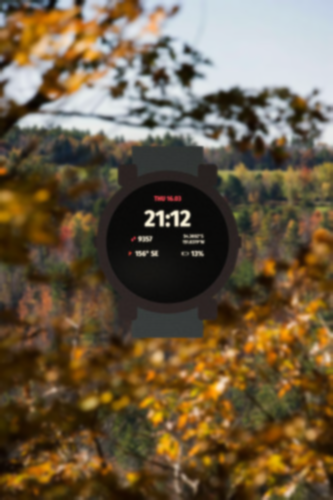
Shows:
{"hour": 21, "minute": 12}
